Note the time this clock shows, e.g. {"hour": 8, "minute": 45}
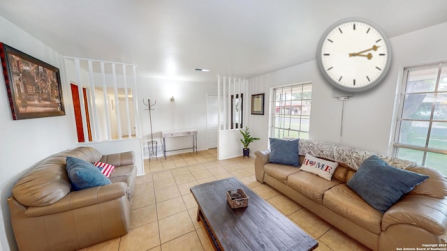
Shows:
{"hour": 3, "minute": 12}
